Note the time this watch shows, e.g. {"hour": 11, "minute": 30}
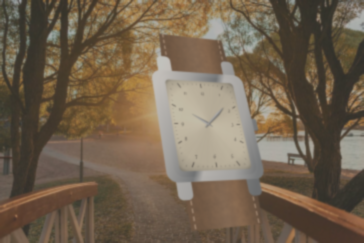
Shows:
{"hour": 10, "minute": 8}
